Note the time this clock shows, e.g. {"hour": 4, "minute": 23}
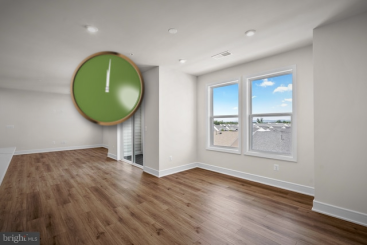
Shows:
{"hour": 12, "minute": 1}
